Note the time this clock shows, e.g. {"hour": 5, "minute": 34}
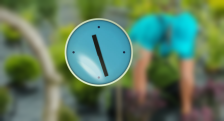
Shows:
{"hour": 11, "minute": 27}
